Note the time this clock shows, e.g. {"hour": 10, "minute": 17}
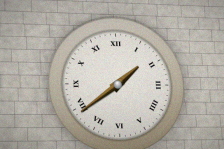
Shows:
{"hour": 1, "minute": 39}
